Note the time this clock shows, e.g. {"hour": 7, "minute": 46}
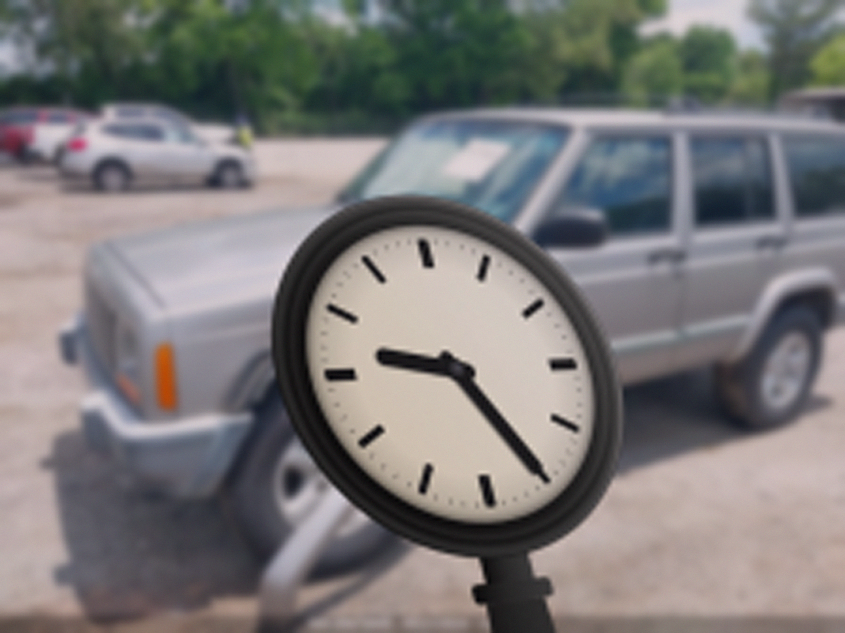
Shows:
{"hour": 9, "minute": 25}
